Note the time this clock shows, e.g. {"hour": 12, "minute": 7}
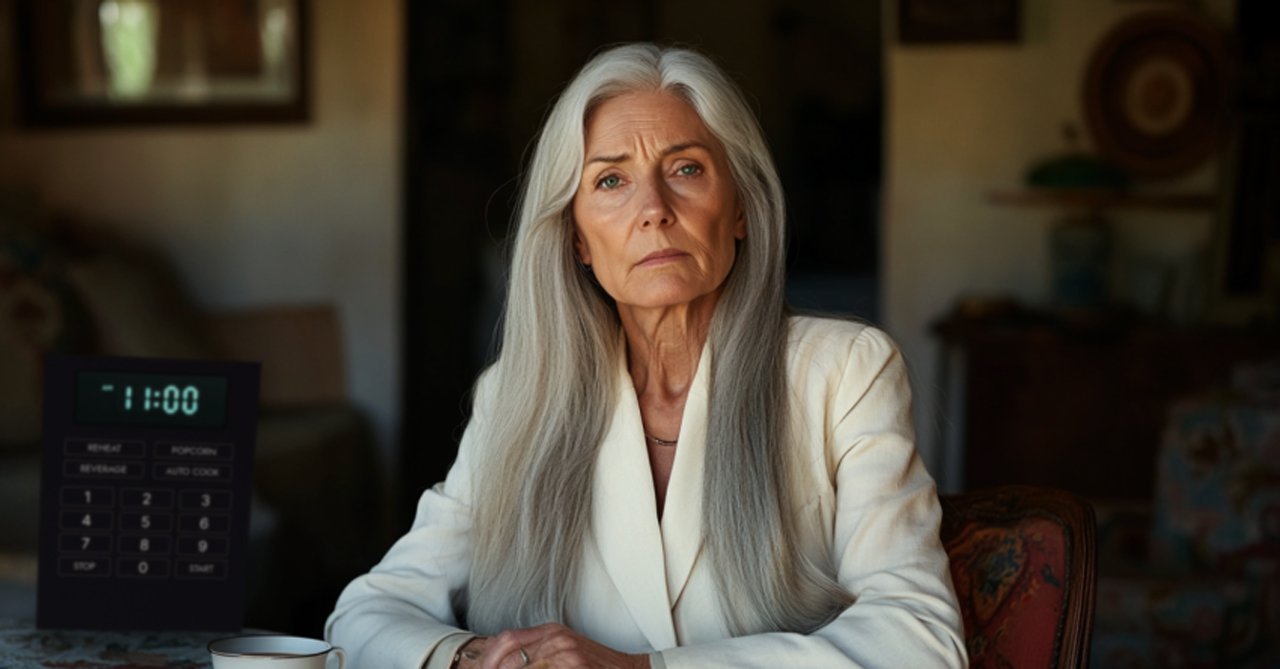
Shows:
{"hour": 11, "minute": 0}
